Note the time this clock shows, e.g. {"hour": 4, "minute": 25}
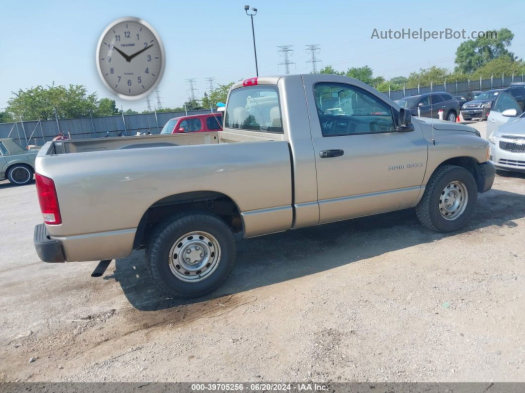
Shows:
{"hour": 10, "minute": 11}
